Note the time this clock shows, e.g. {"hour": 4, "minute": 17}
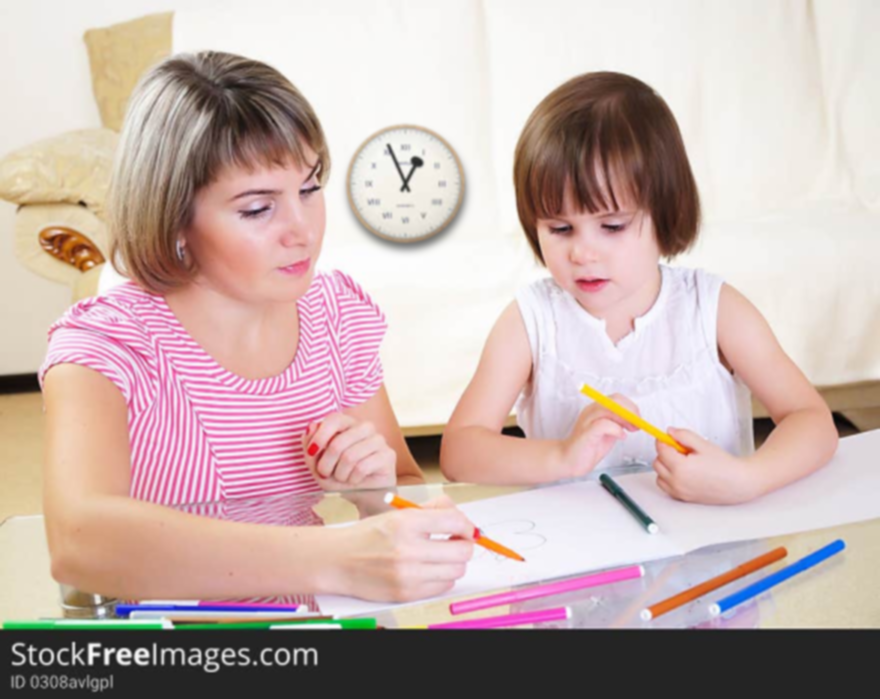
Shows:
{"hour": 12, "minute": 56}
